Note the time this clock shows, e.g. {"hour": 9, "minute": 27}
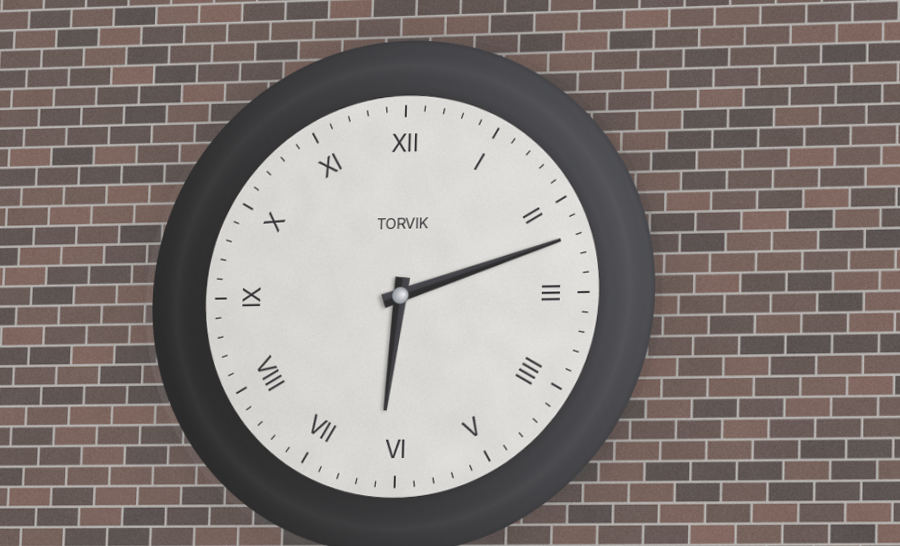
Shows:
{"hour": 6, "minute": 12}
